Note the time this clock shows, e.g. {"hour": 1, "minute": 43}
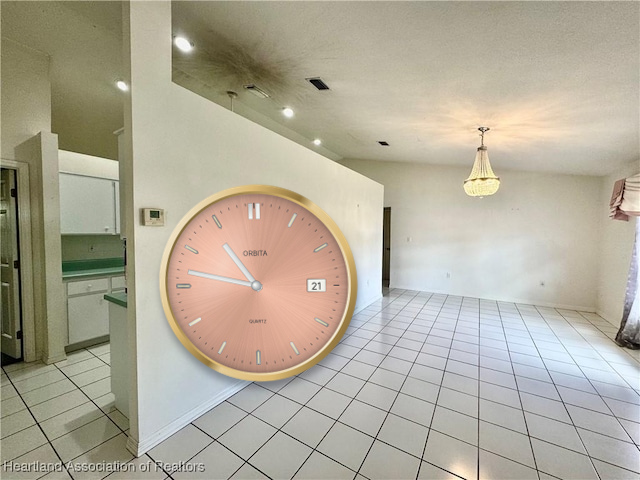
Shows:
{"hour": 10, "minute": 47}
